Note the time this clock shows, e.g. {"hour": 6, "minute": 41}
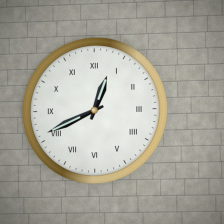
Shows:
{"hour": 12, "minute": 41}
